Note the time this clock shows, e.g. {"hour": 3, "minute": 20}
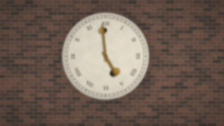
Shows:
{"hour": 4, "minute": 59}
